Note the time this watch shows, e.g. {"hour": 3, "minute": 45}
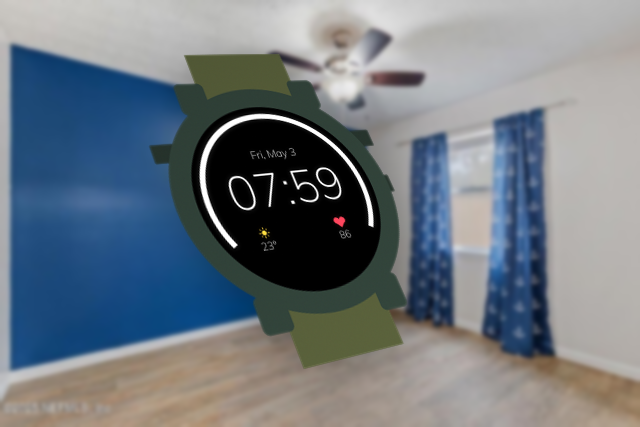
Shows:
{"hour": 7, "minute": 59}
